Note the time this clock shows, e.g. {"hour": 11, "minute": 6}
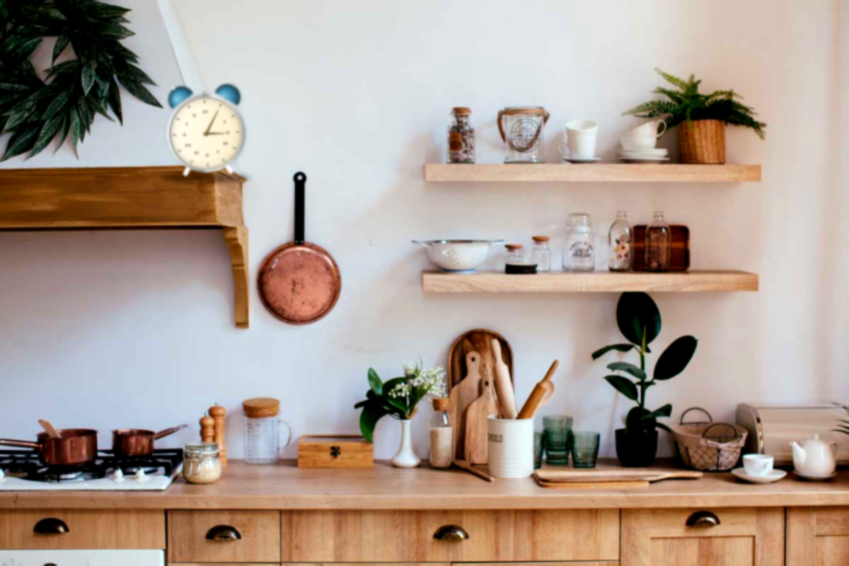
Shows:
{"hour": 3, "minute": 5}
